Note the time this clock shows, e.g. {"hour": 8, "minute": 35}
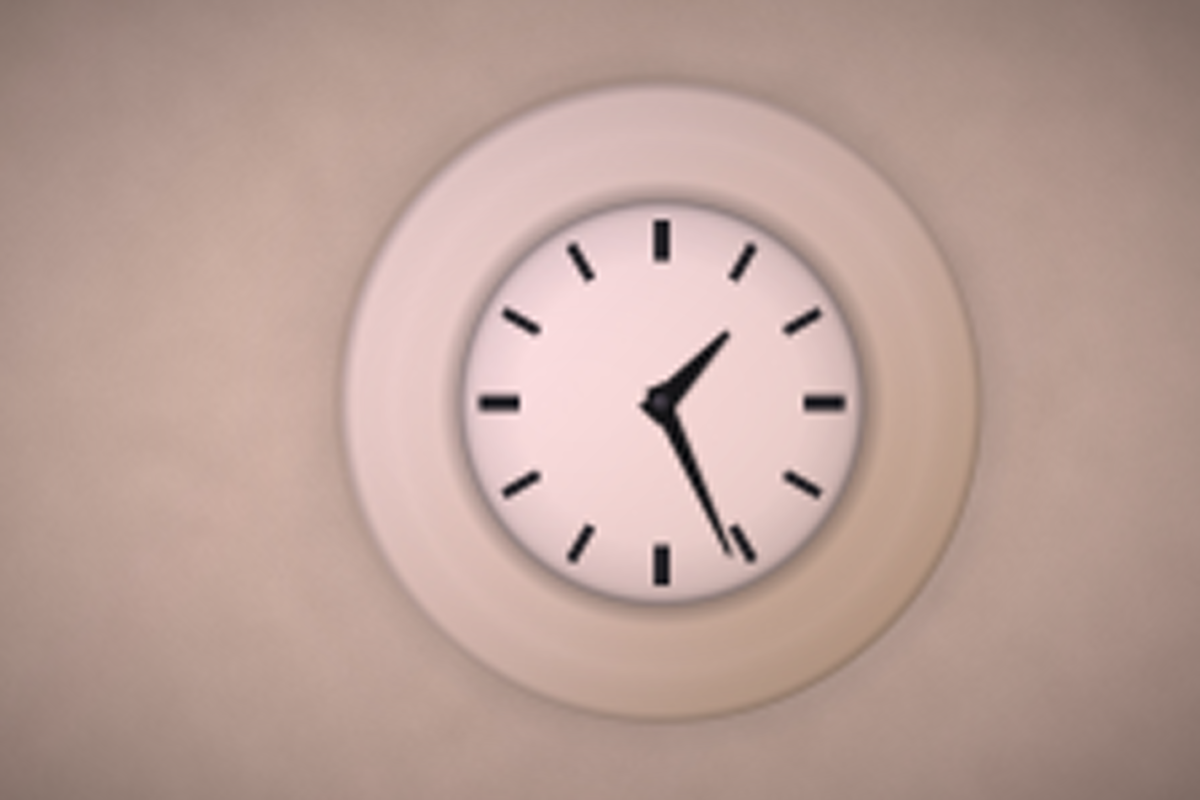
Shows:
{"hour": 1, "minute": 26}
